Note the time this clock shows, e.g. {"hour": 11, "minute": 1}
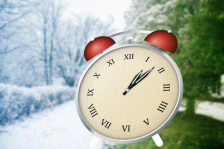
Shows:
{"hour": 1, "minute": 8}
